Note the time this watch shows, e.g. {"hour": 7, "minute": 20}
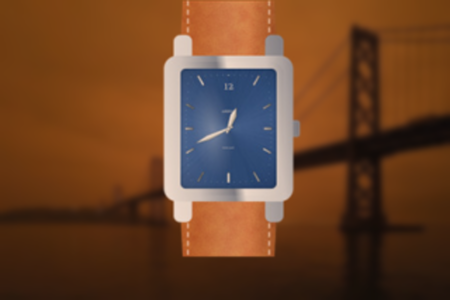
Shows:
{"hour": 12, "minute": 41}
